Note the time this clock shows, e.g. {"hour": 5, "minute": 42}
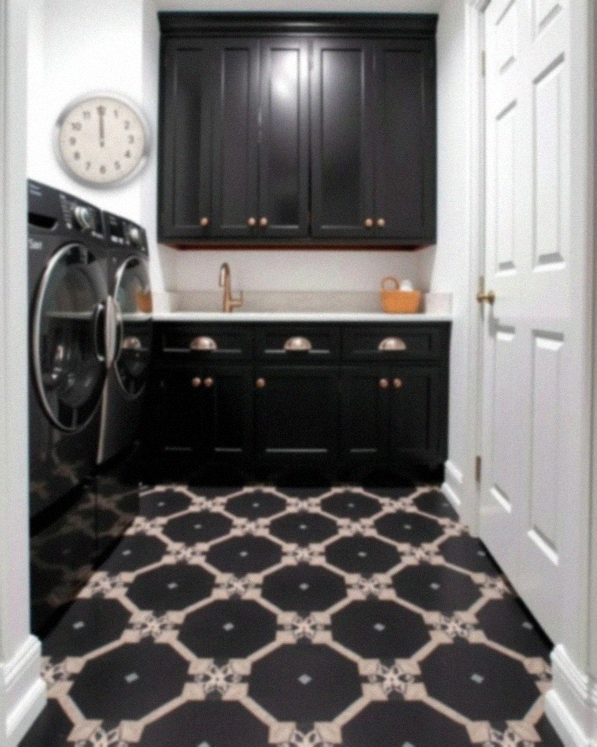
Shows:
{"hour": 12, "minute": 0}
